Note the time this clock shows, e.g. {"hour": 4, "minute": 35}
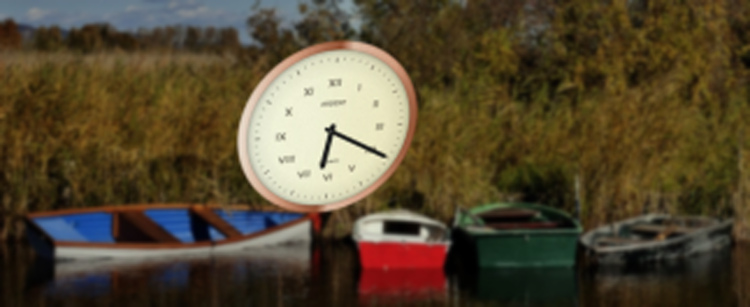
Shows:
{"hour": 6, "minute": 20}
